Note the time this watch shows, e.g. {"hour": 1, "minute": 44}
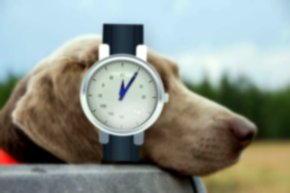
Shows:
{"hour": 12, "minute": 5}
